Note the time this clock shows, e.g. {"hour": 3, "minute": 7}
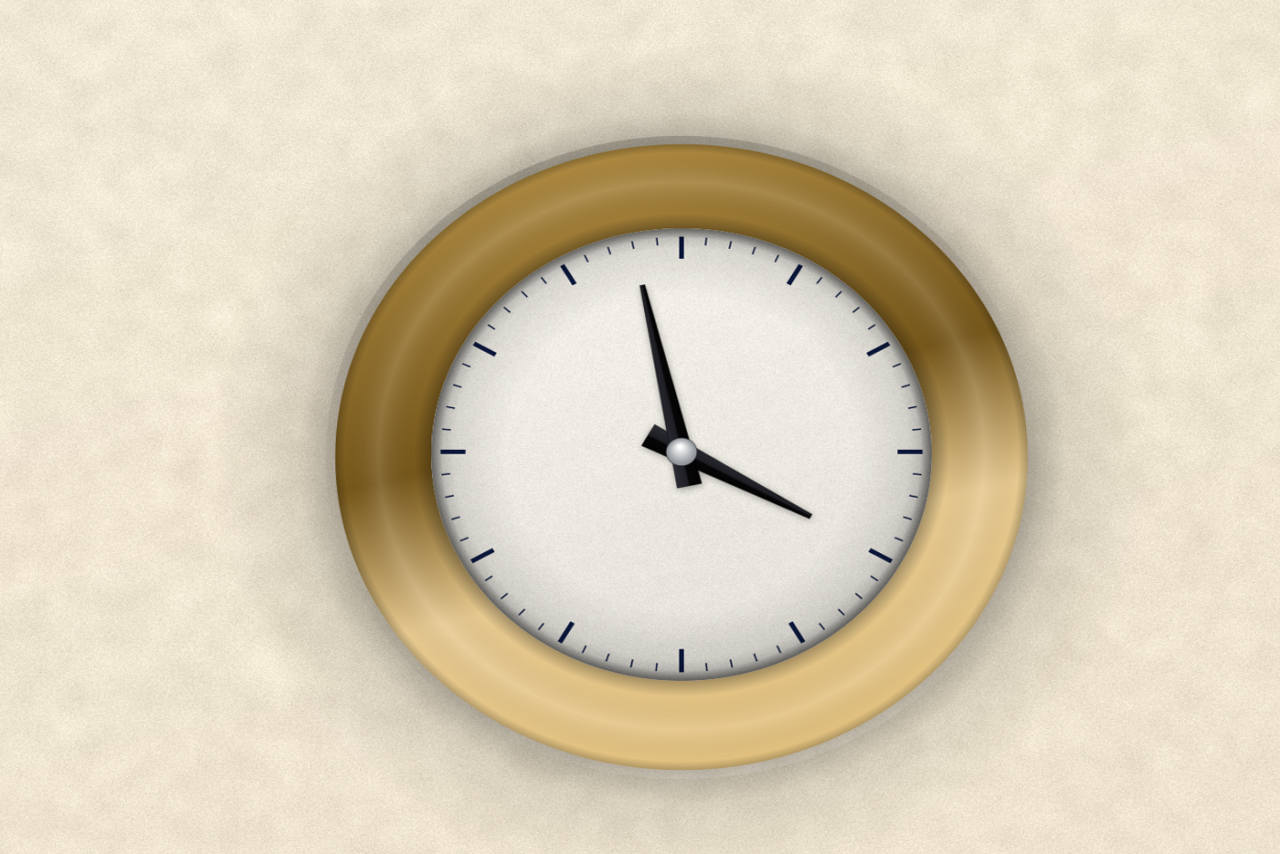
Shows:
{"hour": 3, "minute": 58}
